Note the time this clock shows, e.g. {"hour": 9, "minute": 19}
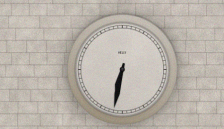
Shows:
{"hour": 6, "minute": 32}
